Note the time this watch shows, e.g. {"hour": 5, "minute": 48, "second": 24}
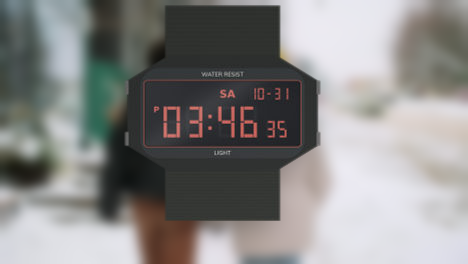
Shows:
{"hour": 3, "minute": 46, "second": 35}
